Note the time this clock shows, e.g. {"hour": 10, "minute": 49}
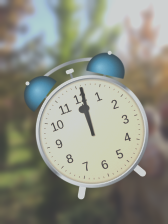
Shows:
{"hour": 12, "minute": 1}
